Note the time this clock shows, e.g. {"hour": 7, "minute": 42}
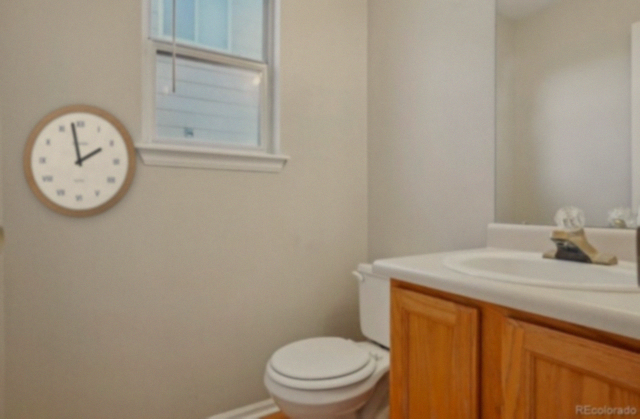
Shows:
{"hour": 1, "minute": 58}
